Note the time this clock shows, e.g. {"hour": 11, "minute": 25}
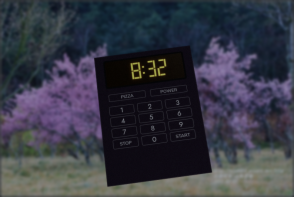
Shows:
{"hour": 8, "minute": 32}
